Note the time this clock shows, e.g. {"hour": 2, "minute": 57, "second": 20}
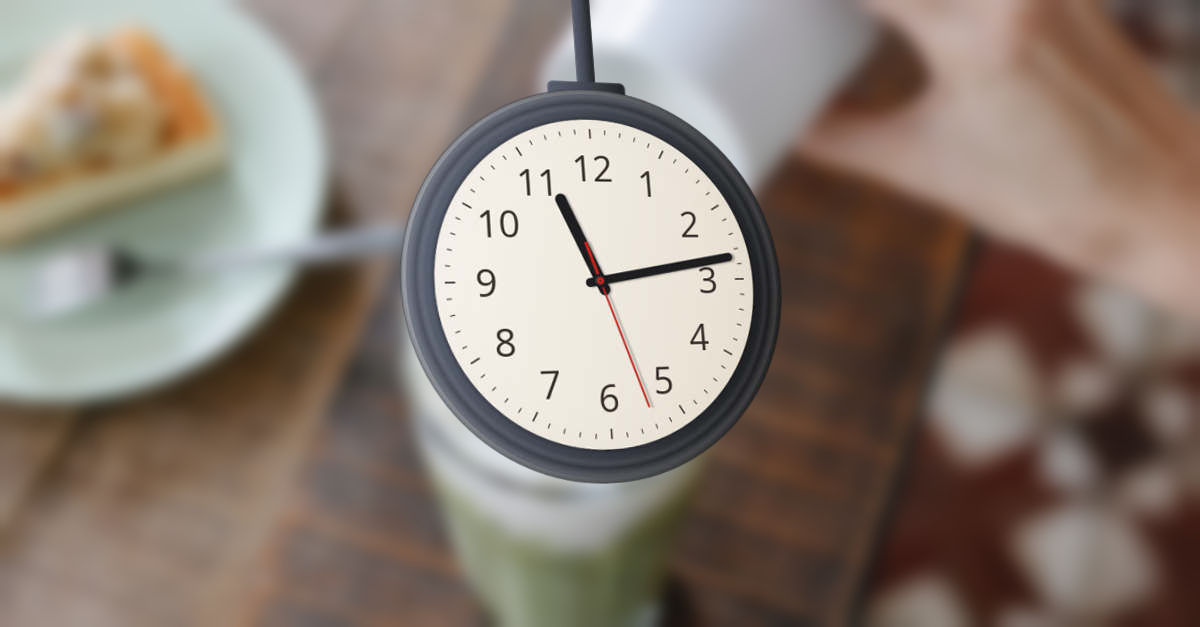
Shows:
{"hour": 11, "minute": 13, "second": 27}
